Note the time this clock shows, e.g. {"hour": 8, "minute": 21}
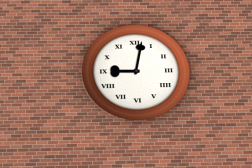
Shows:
{"hour": 9, "minute": 2}
